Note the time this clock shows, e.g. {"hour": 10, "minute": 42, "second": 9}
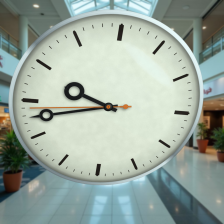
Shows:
{"hour": 9, "minute": 42, "second": 44}
